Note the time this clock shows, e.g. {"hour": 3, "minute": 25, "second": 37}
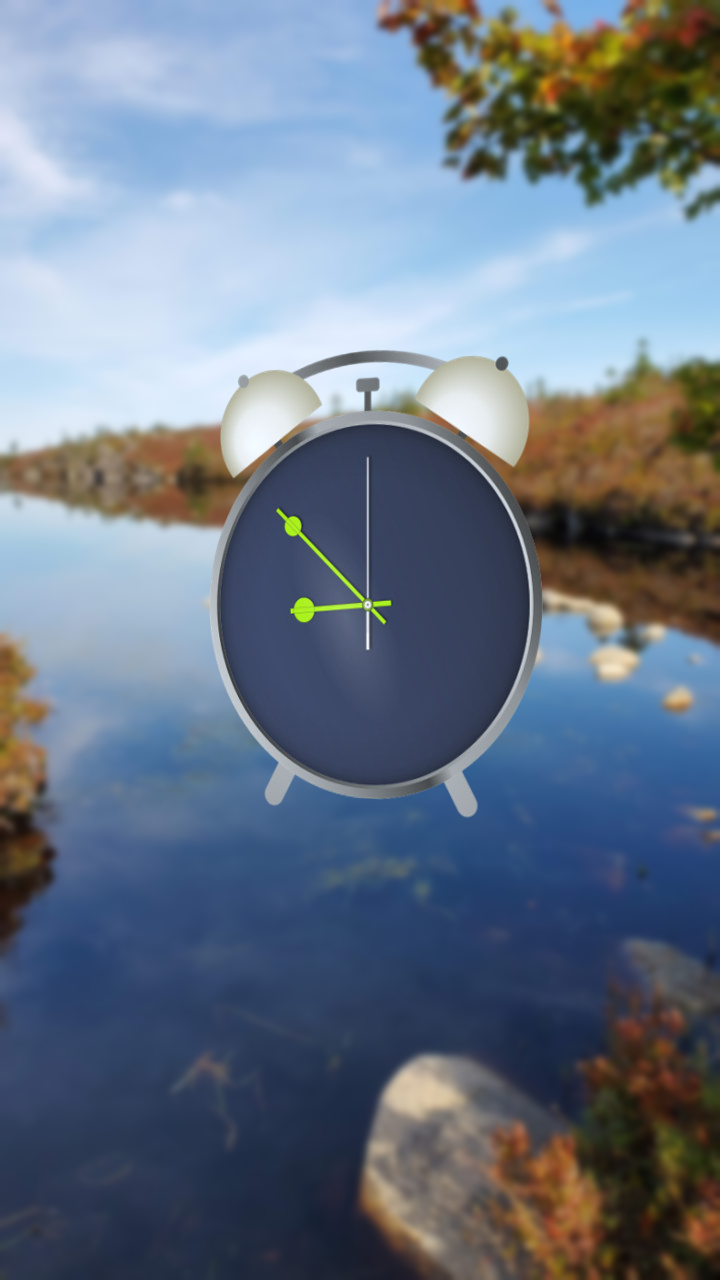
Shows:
{"hour": 8, "minute": 52, "second": 0}
